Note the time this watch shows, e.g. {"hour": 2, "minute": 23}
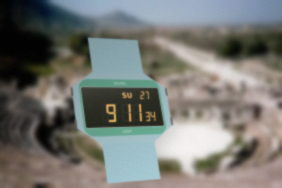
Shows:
{"hour": 9, "minute": 11}
